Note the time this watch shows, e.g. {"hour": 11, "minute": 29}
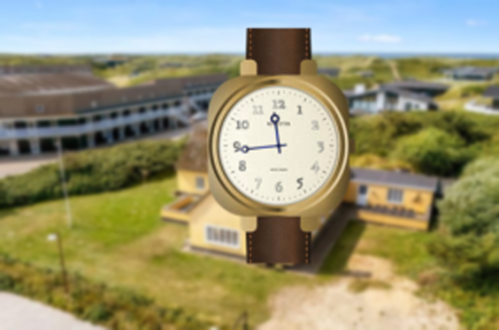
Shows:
{"hour": 11, "minute": 44}
